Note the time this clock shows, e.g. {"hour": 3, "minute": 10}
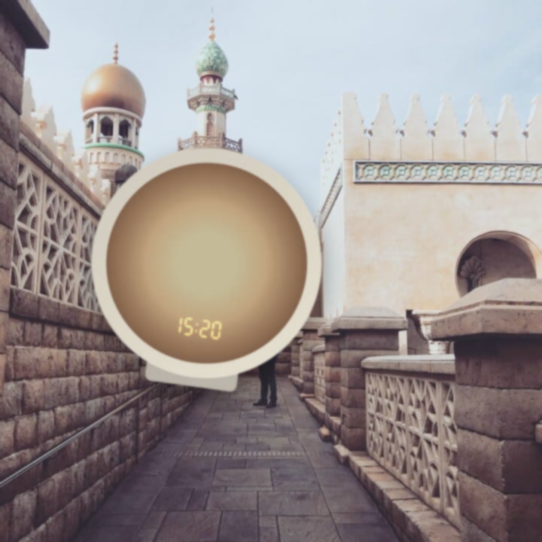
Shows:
{"hour": 15, "minute": 20}
